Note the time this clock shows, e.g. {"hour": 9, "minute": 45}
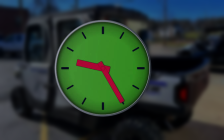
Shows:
{"hour": 9, "minute": 25}
